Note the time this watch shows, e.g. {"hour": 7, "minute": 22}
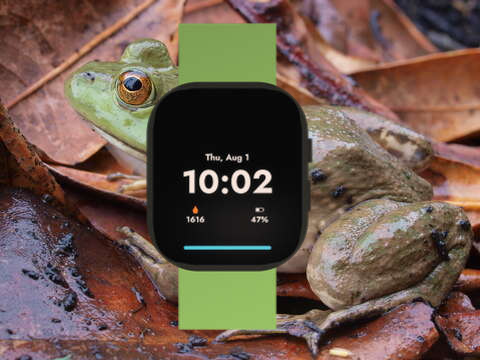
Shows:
{"hour": 10, "minute": 2}
